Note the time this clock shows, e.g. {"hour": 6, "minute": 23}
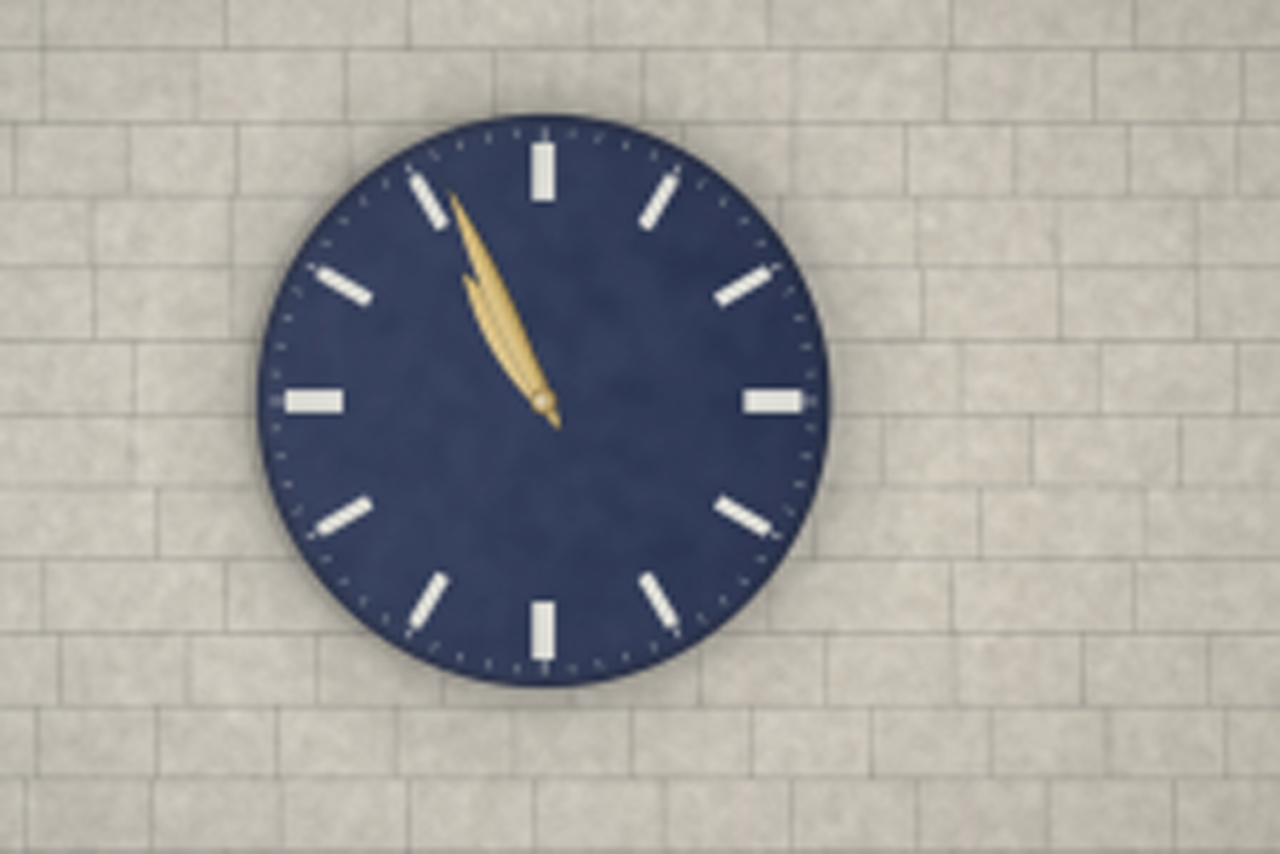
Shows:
{"hour": 10, "minute": 56}
